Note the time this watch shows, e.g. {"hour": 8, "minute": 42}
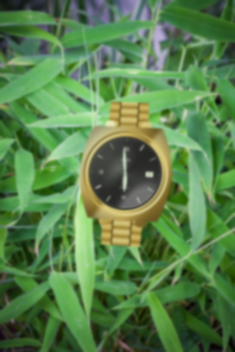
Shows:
{"hour": 5, "minute": 59}
